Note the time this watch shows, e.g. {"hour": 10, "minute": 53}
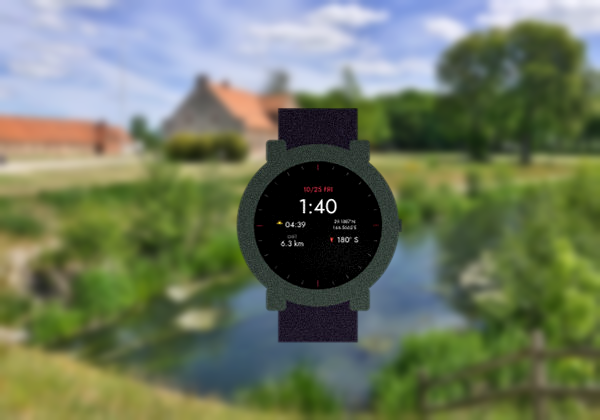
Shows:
{"hour": 1, "minute": 40}
